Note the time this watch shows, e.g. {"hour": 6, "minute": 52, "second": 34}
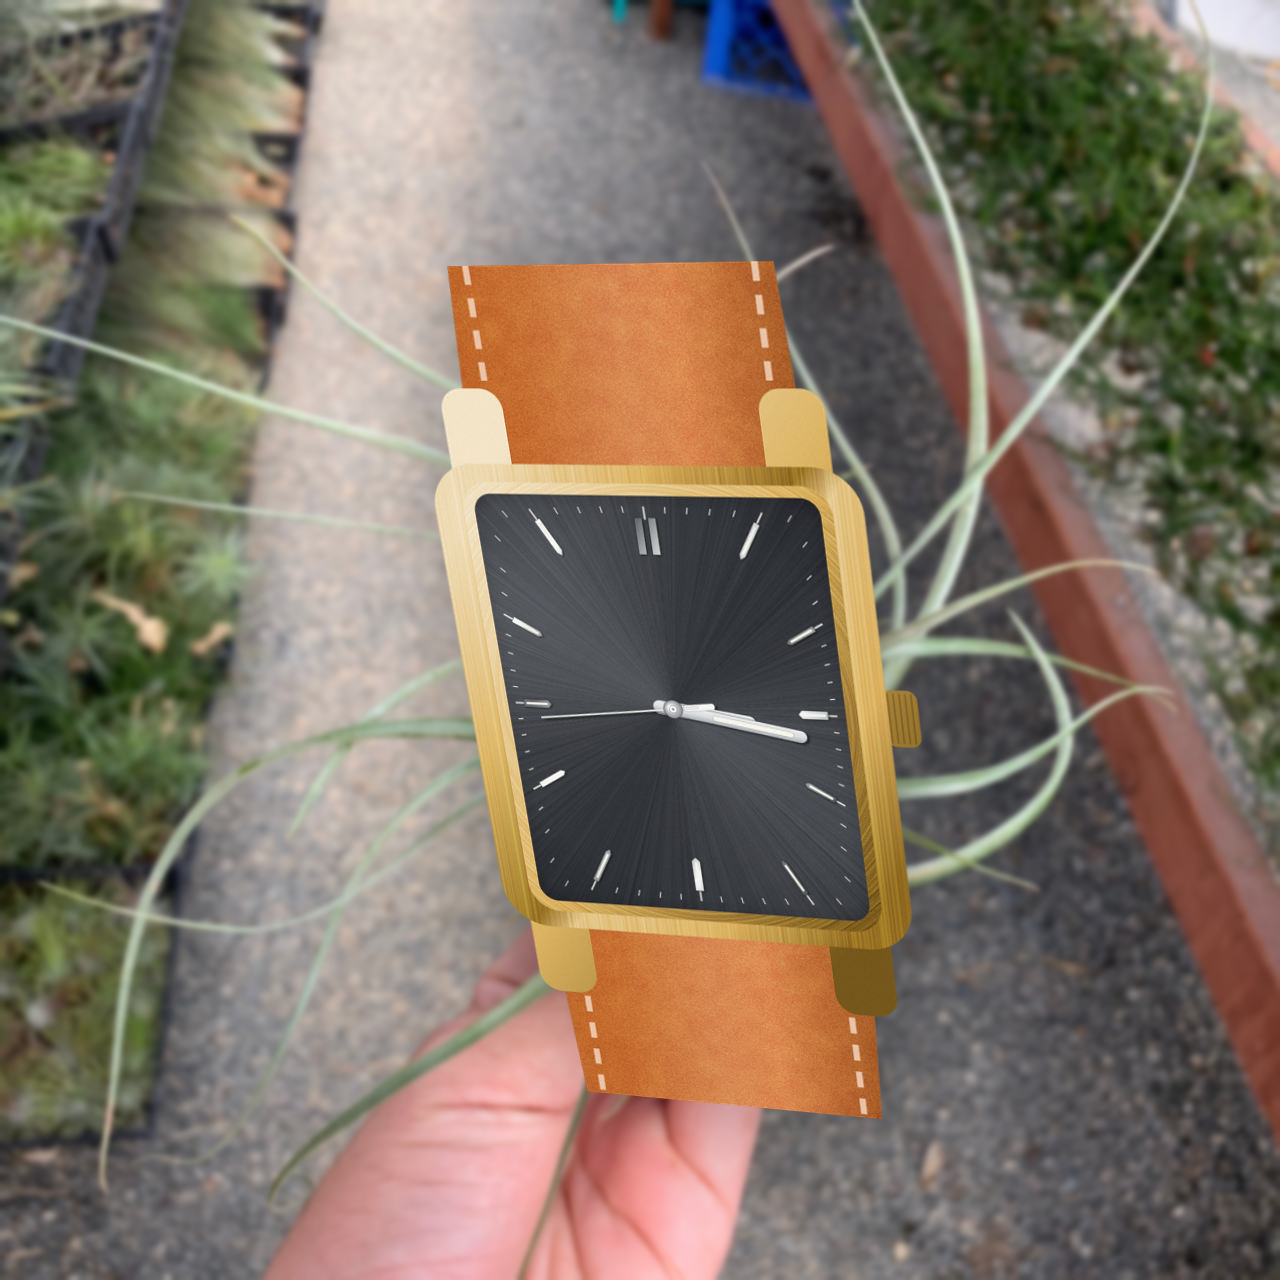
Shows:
{"hour": 3, "minute": 16, "second": 44}
